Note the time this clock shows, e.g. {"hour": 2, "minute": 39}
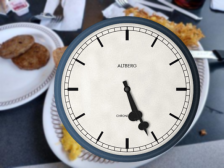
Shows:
{"hour": 5, "minute": 26}
